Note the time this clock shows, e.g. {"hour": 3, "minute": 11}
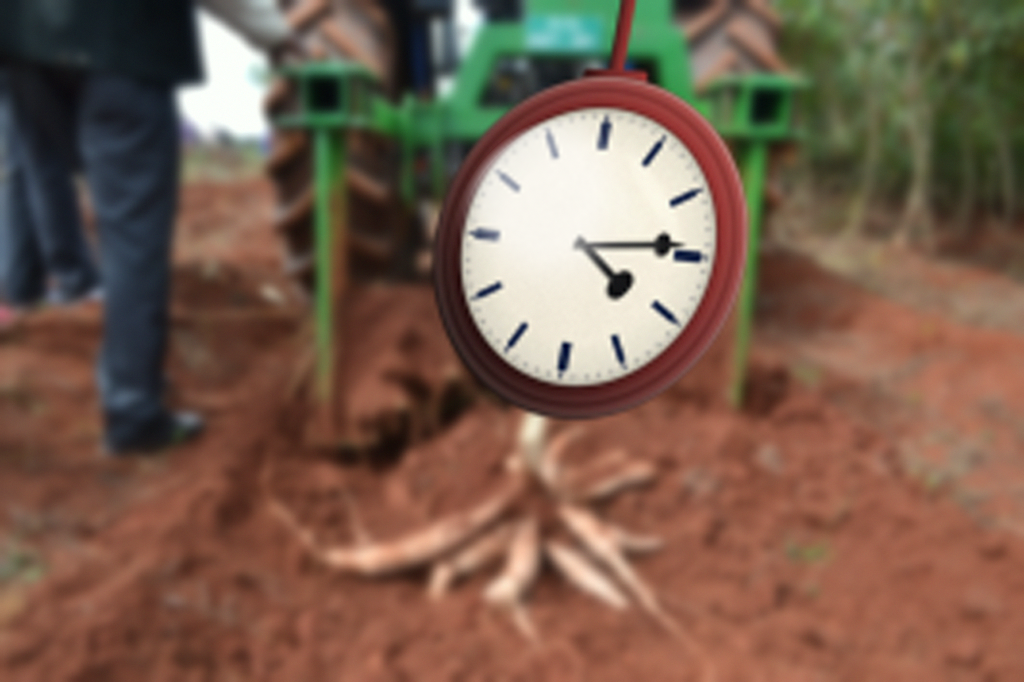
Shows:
{"hour": 4, "minute": 14}
